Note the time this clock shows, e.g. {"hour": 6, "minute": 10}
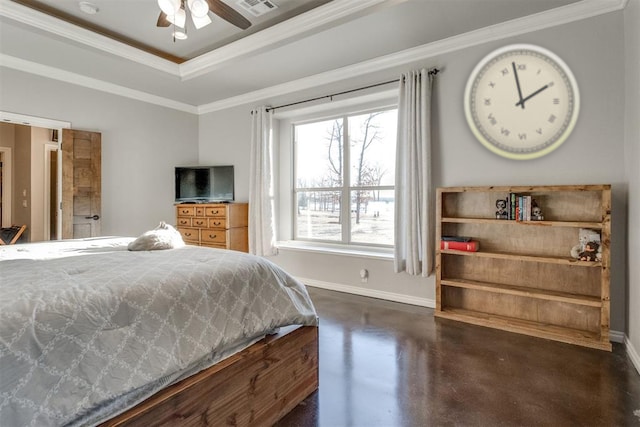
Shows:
{"hour": 1, "minute": 58}
